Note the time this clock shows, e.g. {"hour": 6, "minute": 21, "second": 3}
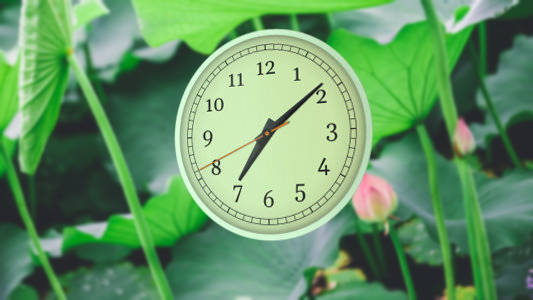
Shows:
{"hour": 7, "minute": 8, "second": 41}
